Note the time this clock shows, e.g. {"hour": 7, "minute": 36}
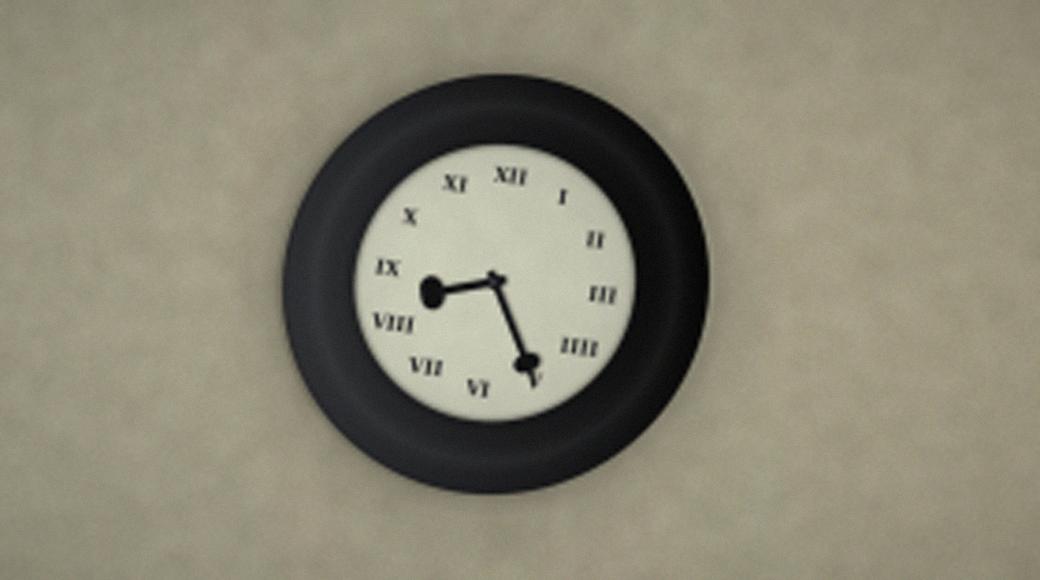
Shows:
{"hour": 8, "minute": 25}
